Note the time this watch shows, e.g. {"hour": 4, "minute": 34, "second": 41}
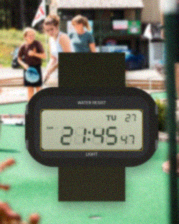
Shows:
{"hour": 21, "minute": 45, "second": 47}
